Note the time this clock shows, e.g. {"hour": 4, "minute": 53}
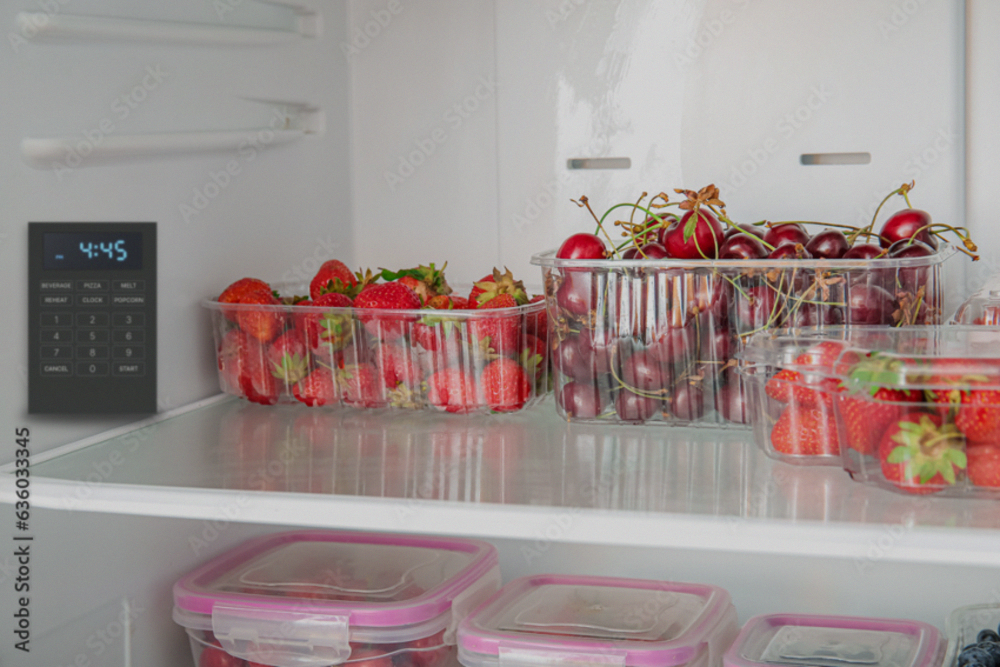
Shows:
{"hour": 4, "minute": 45}
